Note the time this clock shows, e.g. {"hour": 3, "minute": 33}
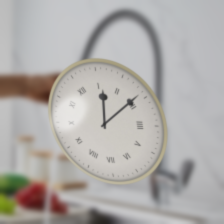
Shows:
{"hour": 1, "minute": 14}
